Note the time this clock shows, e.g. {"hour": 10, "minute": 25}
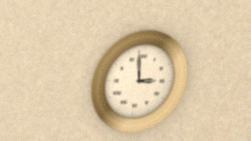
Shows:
{"hour": 2, "minute": 58}
